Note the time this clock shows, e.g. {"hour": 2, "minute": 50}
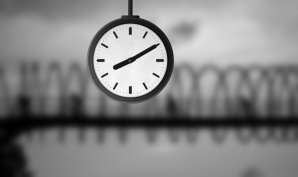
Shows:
{"hour": 8, "minute": 10}
